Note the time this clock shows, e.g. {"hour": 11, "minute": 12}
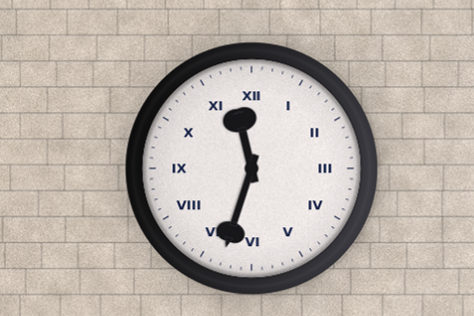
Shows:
{"hour": 11, "minute": 33}
